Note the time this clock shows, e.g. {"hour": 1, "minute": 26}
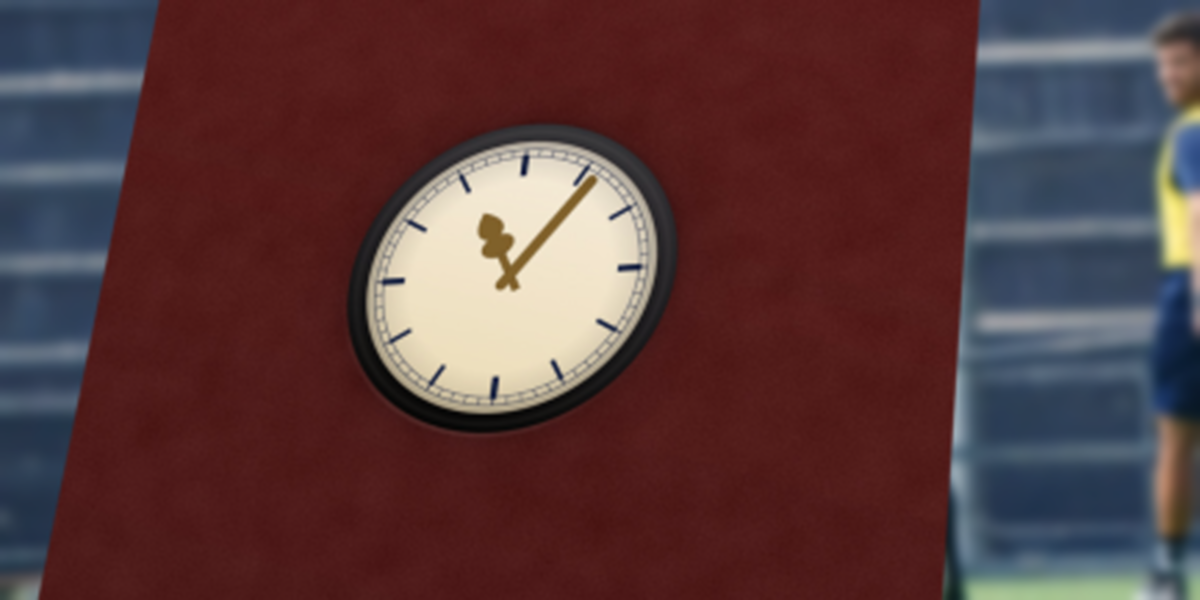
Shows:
{"hour": 11, "minute": 6}
